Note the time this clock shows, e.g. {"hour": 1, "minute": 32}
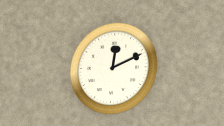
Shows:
{"hour": 12, "minute": 11}
